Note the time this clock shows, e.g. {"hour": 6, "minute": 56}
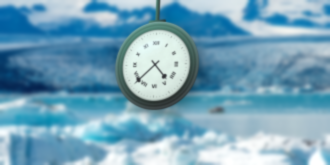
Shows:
{"hour": 4, "minute": 38}
